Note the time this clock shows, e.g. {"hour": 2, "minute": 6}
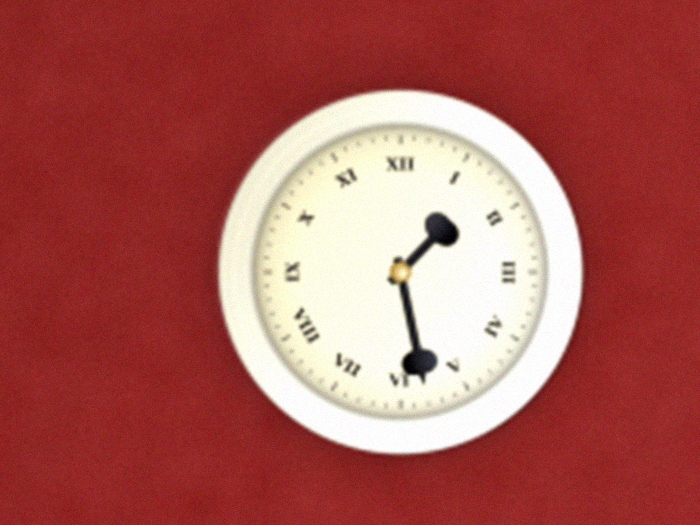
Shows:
{"hour": 1, "minute": 28}
